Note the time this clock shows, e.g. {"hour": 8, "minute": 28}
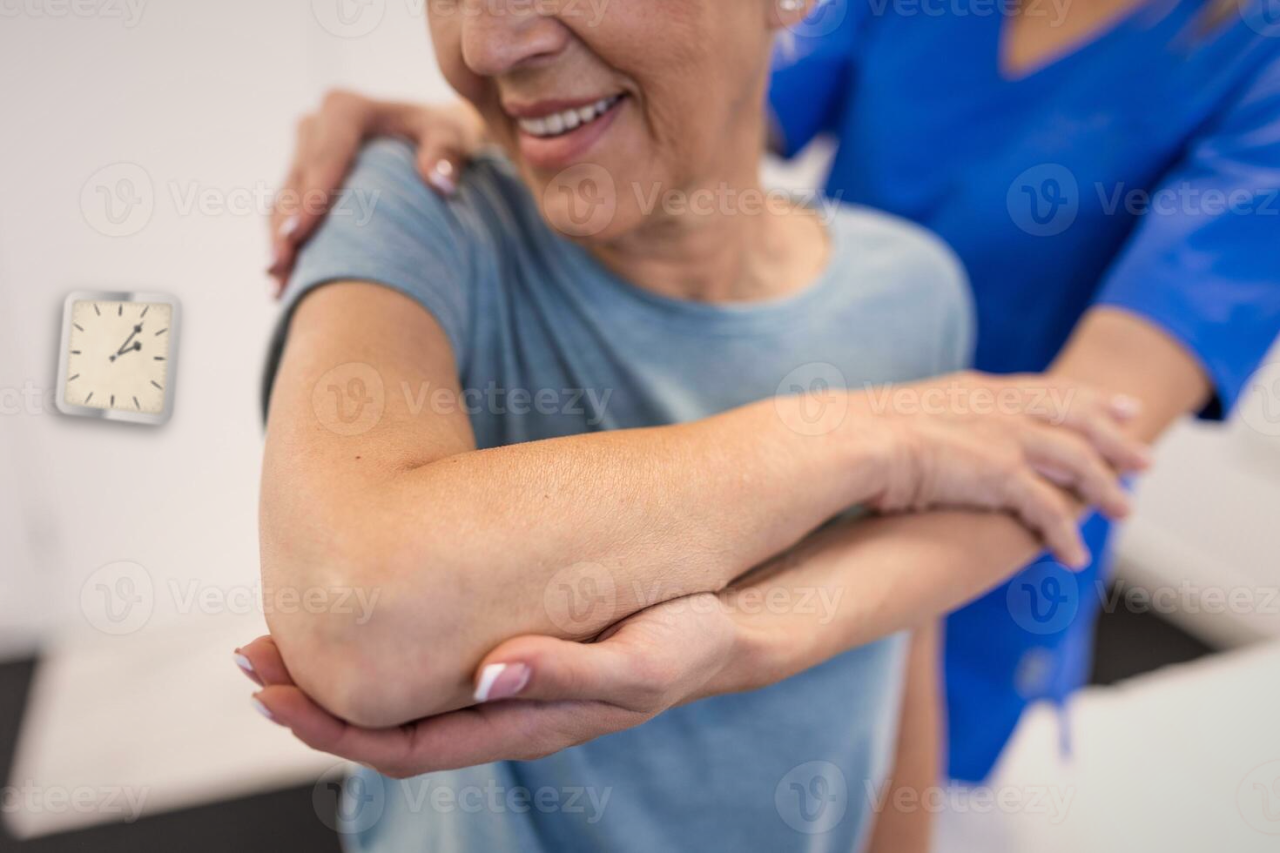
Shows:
{"hour": 2, "minute": 6}
